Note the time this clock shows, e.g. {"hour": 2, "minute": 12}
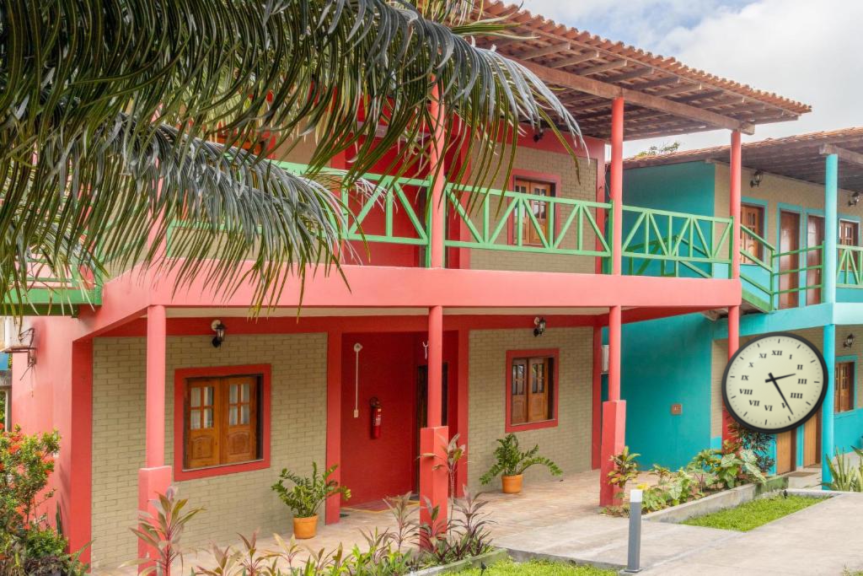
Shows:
{"hour": 2, "minute": 24}
